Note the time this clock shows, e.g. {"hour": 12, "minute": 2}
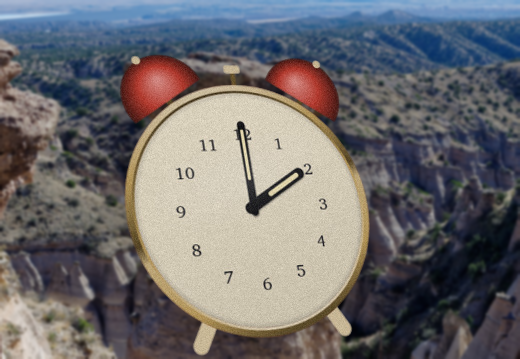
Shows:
{"hour": 2, "minute": 0}
